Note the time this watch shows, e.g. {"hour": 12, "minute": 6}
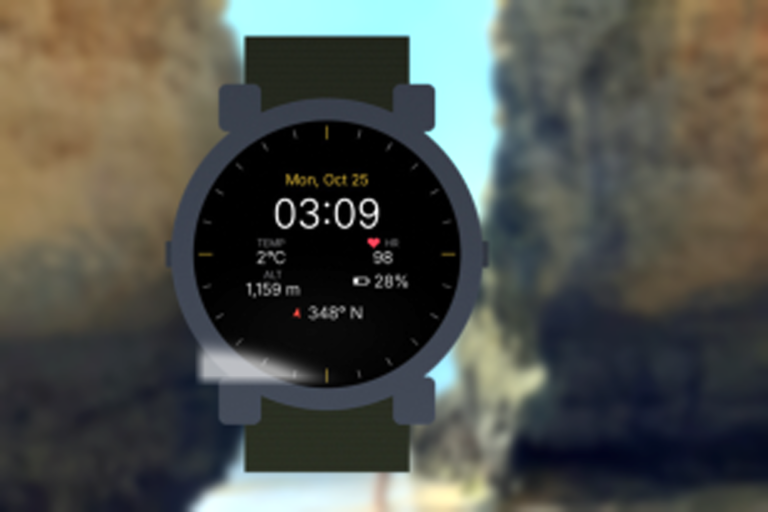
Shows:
{"hour": 3, "minute": 9}
